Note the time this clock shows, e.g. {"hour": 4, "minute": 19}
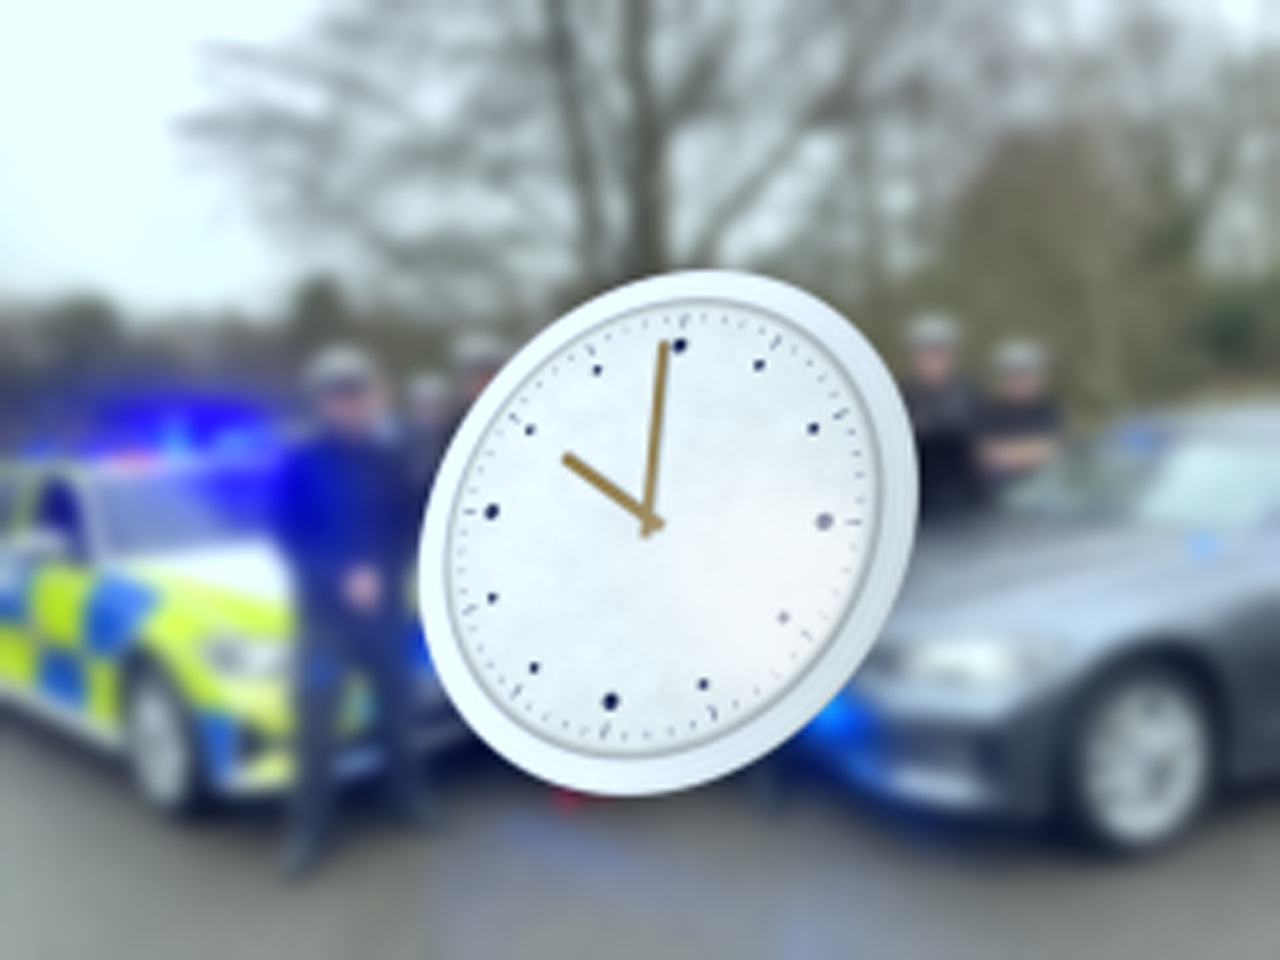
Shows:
{"hour": 9, "minute": 59}
